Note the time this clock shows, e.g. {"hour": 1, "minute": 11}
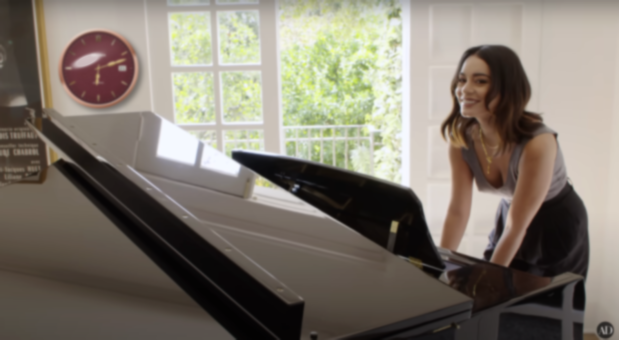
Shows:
{"hour": 6, "minute": 12}
